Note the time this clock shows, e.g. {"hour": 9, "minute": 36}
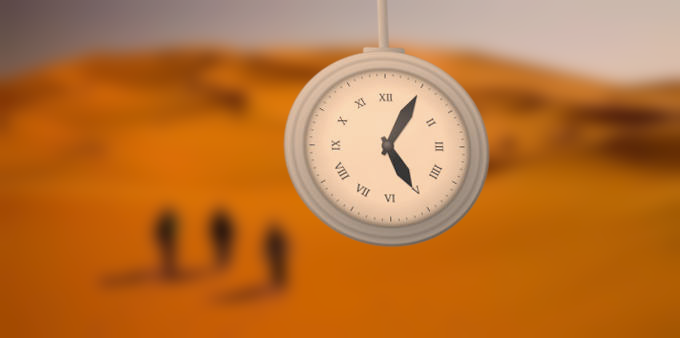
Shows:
{"hour": 5, "minute": 5}
